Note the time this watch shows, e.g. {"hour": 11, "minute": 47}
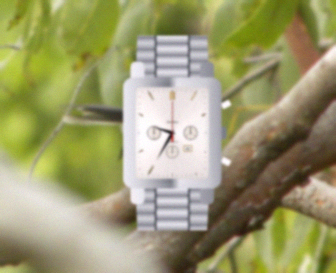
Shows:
{"hour": 9, "minute": 35}
